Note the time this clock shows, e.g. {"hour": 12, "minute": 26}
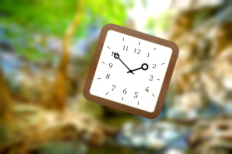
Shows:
{"hour": 1, "minute": 50}
